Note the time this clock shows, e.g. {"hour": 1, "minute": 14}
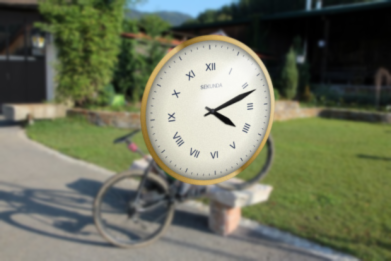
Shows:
{"hour": 4, "minute": 12}
